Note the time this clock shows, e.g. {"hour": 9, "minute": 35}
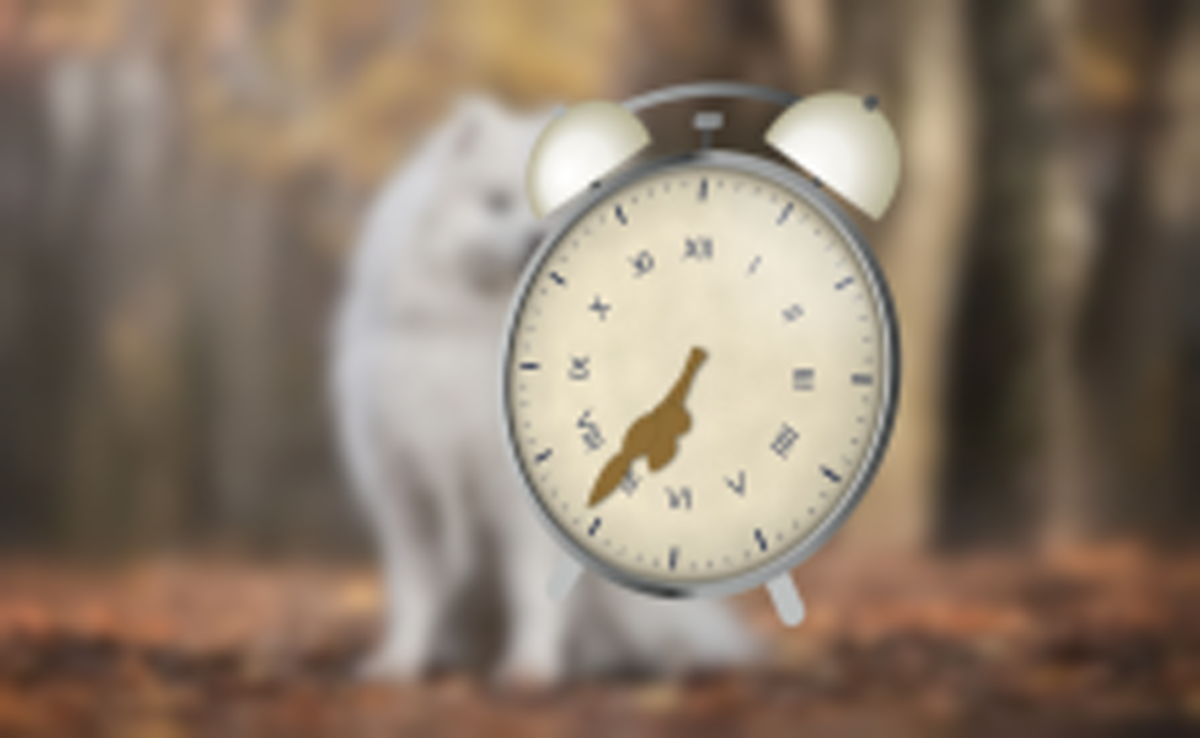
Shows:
{"hour": 6, "minute": 36}
